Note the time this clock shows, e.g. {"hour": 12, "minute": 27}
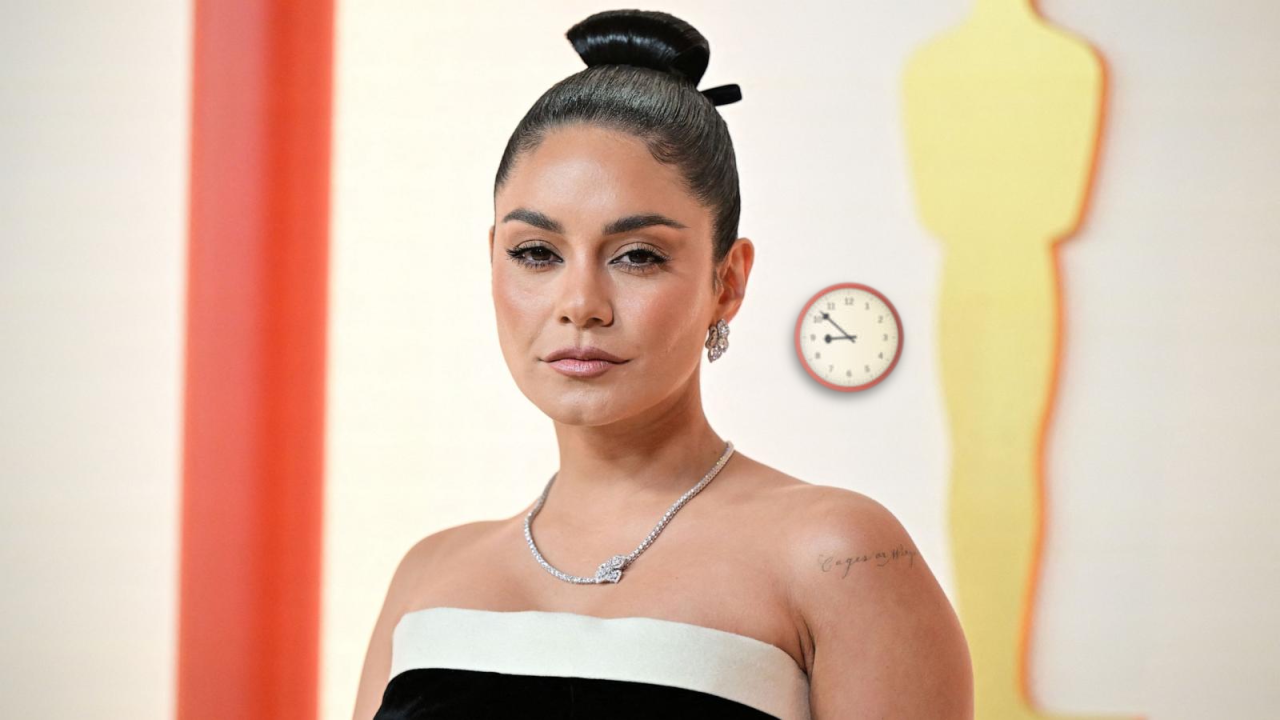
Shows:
{"hour": 8, "minute": 52}
